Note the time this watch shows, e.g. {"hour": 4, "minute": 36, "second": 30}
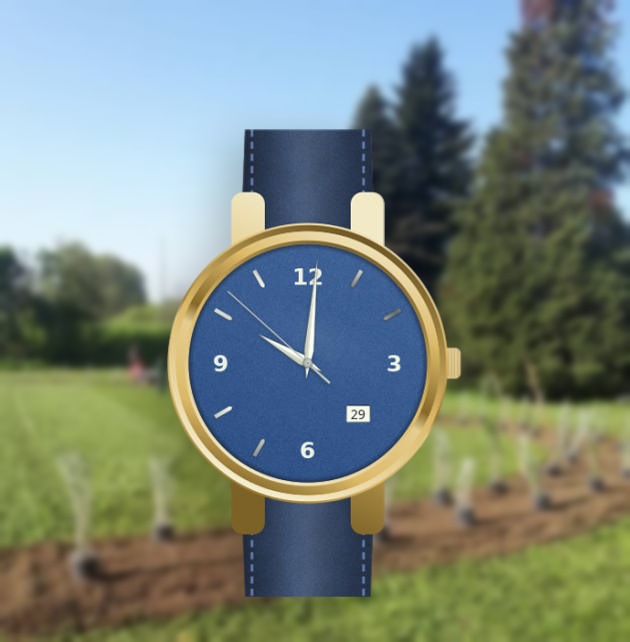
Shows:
{"hour": 10, "minute": 0, "second": 52}
